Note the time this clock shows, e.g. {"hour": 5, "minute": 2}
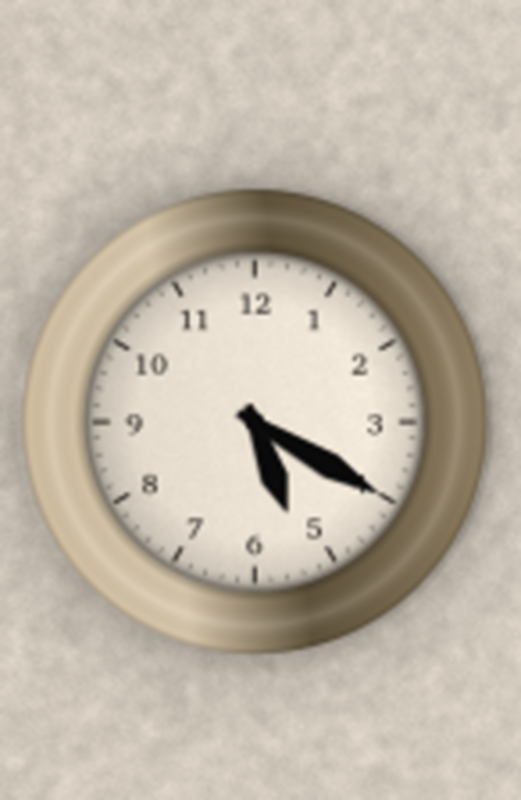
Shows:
{"hour": 5, "minute": 20}
